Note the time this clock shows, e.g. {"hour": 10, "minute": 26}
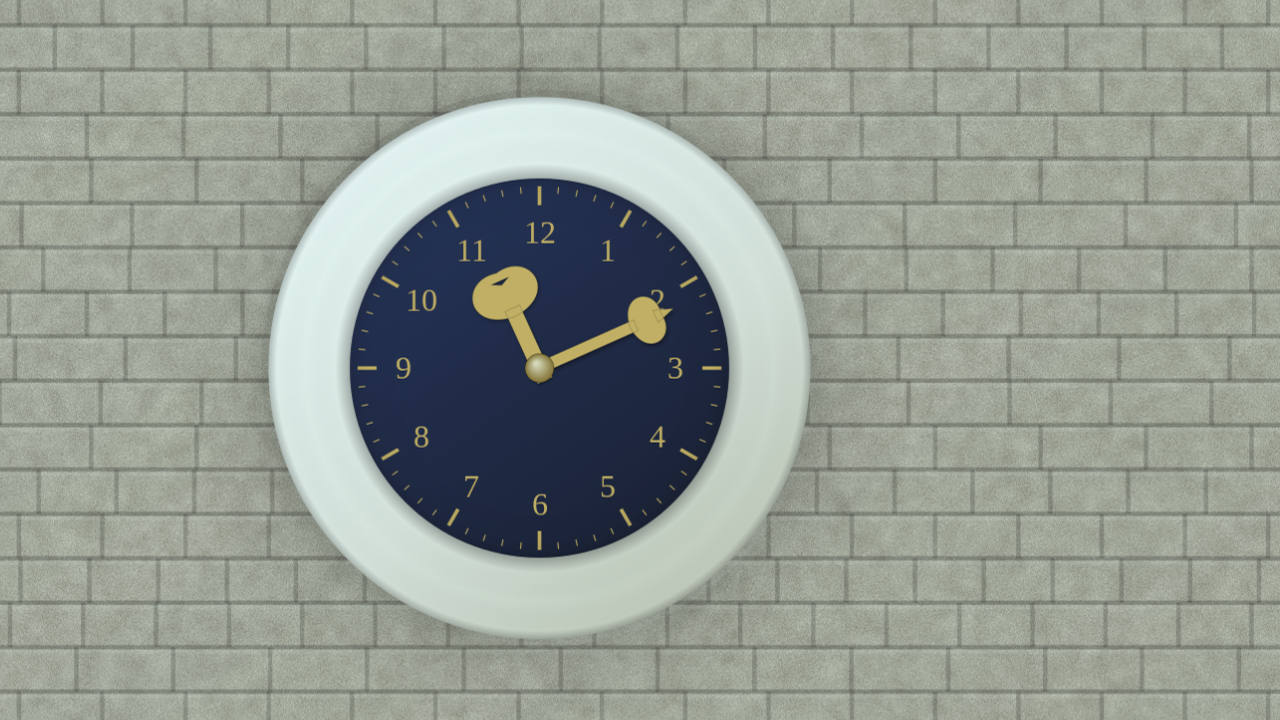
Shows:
{"hour": 11, "minute": 11}
